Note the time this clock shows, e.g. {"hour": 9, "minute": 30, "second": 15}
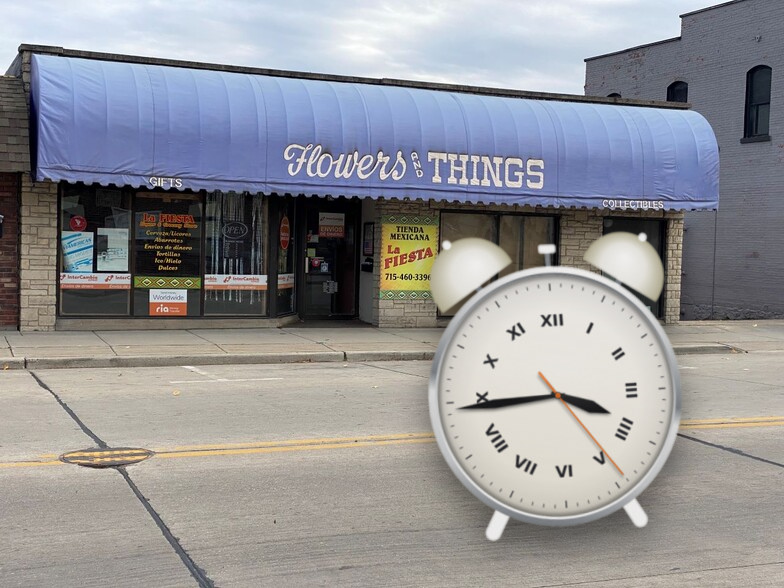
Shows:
{"hour": 3, "minute": 44, "second": 24}
